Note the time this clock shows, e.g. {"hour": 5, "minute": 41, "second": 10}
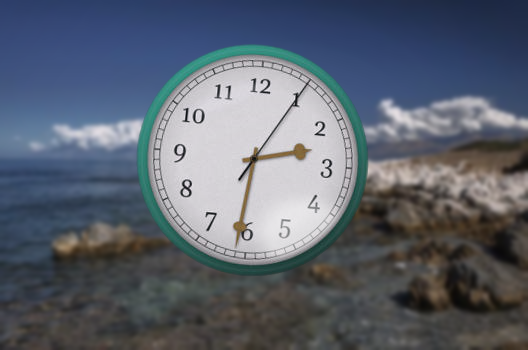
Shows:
{"hour": 2, "minute": 31, "second": 5}
